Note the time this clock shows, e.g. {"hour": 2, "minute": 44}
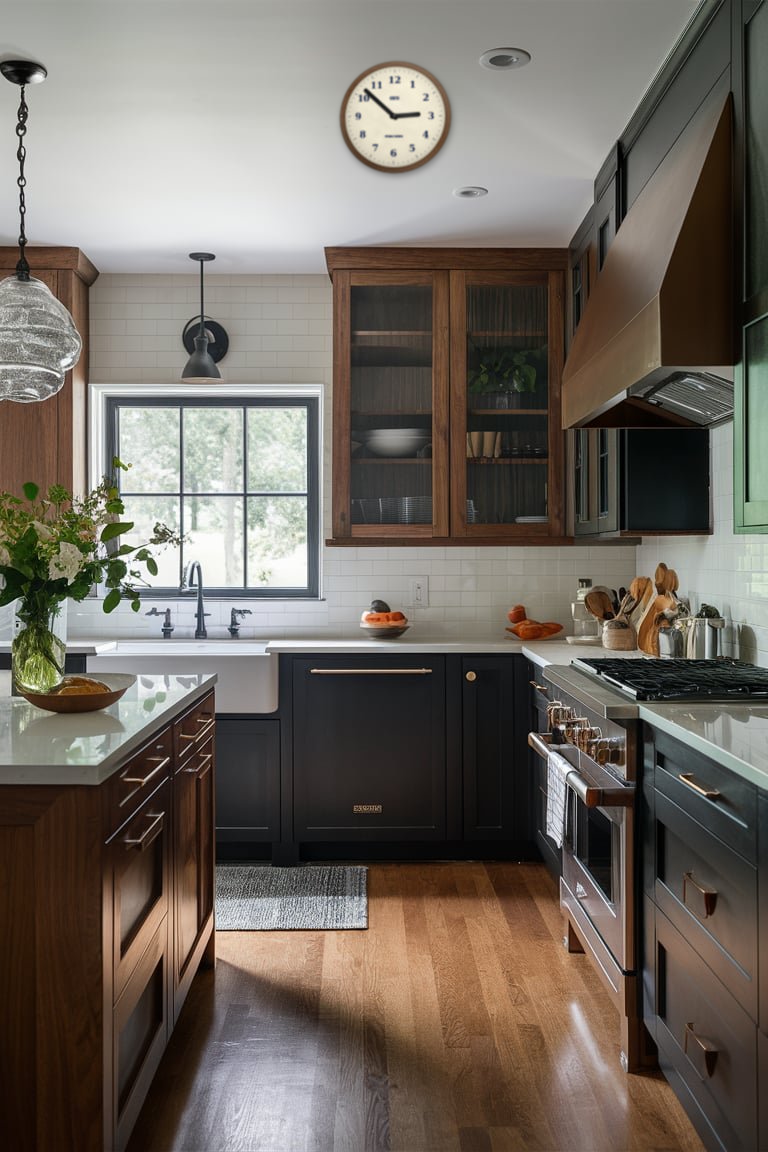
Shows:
{"hour": 2, "minute": 52}
